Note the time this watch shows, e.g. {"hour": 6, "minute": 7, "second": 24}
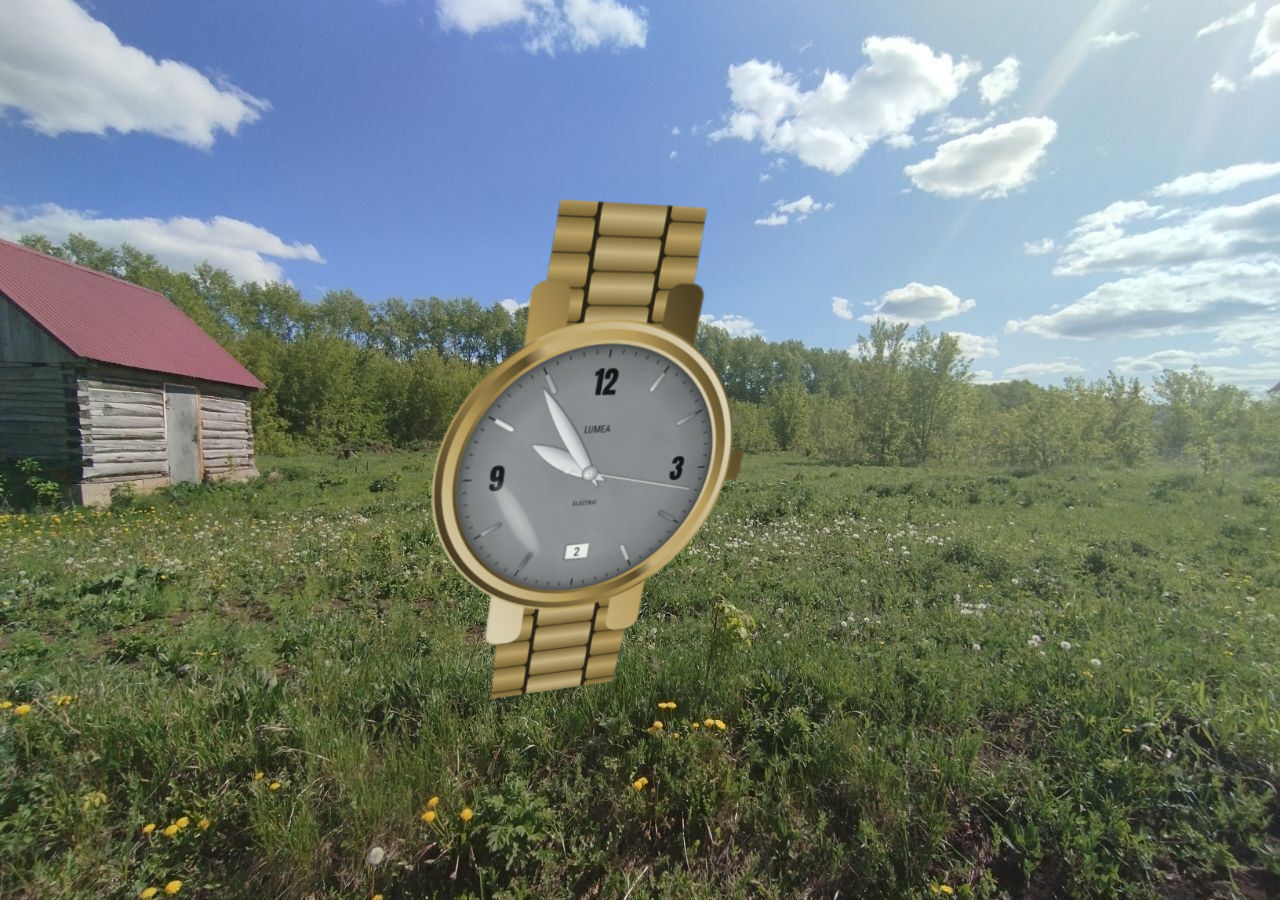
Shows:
{"hour": 9, "minute": 54, "second": 17}
